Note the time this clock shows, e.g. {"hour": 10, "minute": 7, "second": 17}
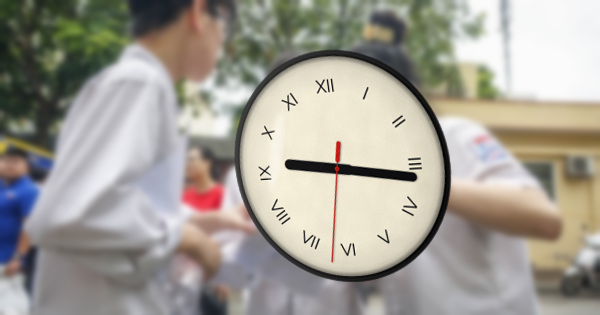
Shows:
{"hour": 9, "minute": 16, "second": 32}
